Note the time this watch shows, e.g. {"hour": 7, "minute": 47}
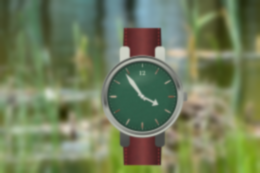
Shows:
{"hour": 3, "minute": 54}
